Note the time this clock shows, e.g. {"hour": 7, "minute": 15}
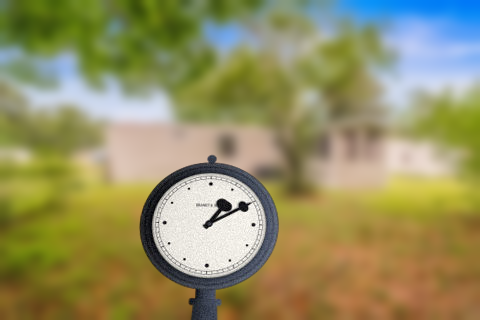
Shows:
{"hour": 1, "minute": 10}
